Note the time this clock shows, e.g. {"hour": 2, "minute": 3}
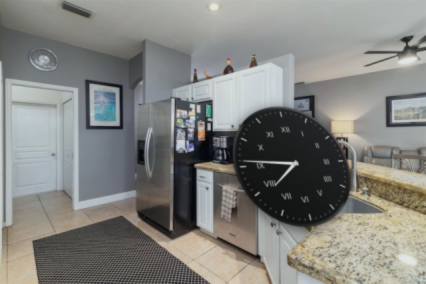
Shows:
{"hour": 7, "minute": 46}
